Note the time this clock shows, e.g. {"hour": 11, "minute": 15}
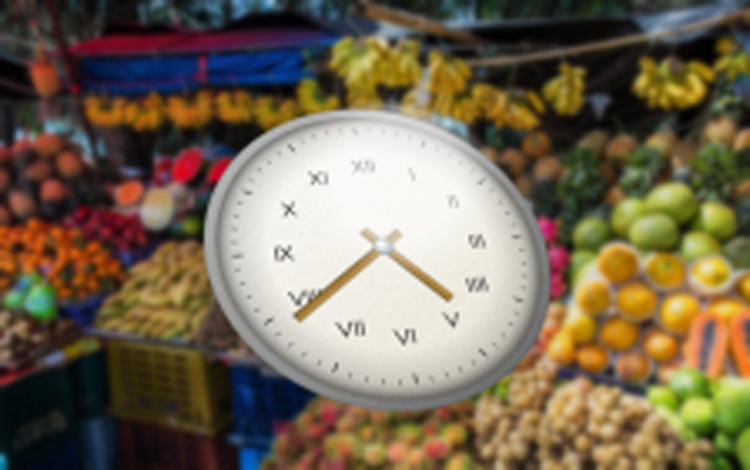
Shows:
{"hour": 4, "minute": 39}
